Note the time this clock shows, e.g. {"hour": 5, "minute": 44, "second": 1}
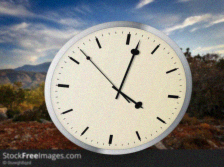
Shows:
{"hour": 4, "minute": 1, "second": 52}
